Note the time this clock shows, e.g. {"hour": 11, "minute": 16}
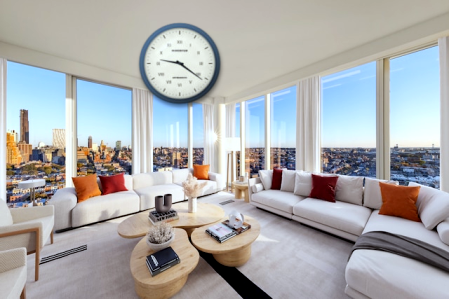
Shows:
{"hour": 9, "minute": 21}
